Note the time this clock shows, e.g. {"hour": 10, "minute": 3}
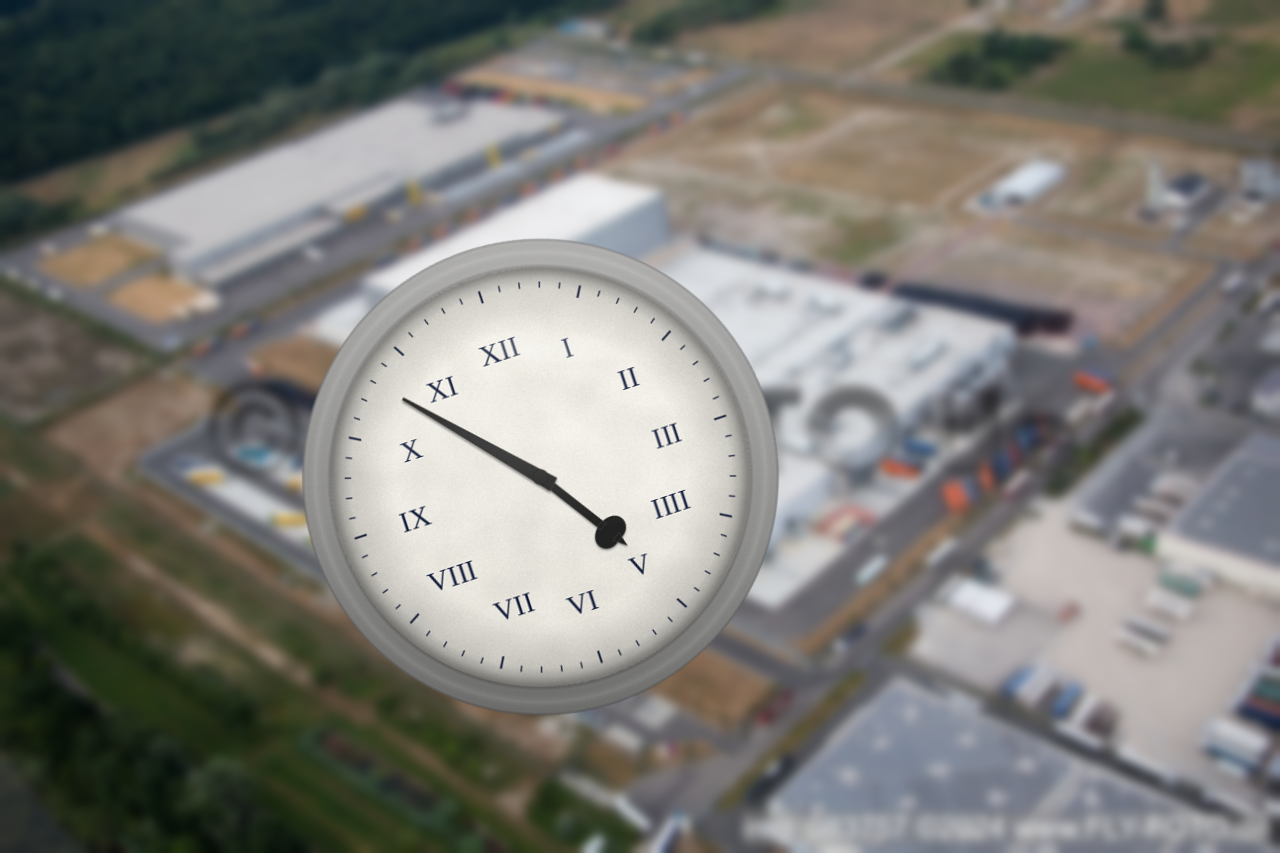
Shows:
{"hour": 4, "minute": 53}
